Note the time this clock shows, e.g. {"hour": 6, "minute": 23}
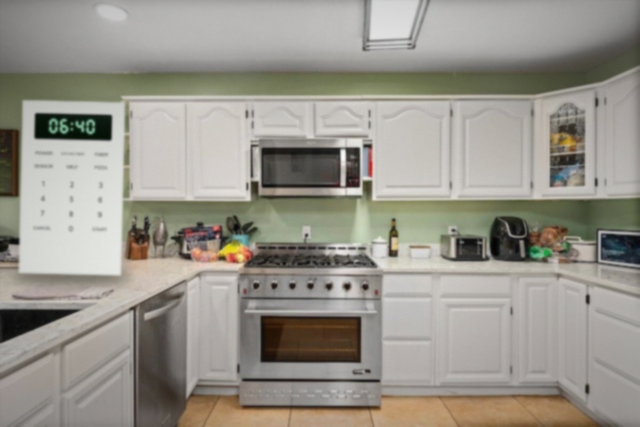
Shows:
{"hour": 6, "minute": 40}
